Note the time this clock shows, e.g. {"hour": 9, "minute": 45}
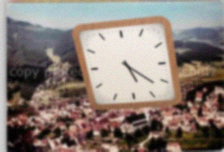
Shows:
{"hour": 5, "minute": 22}
